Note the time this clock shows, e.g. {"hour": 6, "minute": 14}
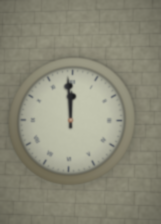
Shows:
{"hour": 11, "minute": 59}
